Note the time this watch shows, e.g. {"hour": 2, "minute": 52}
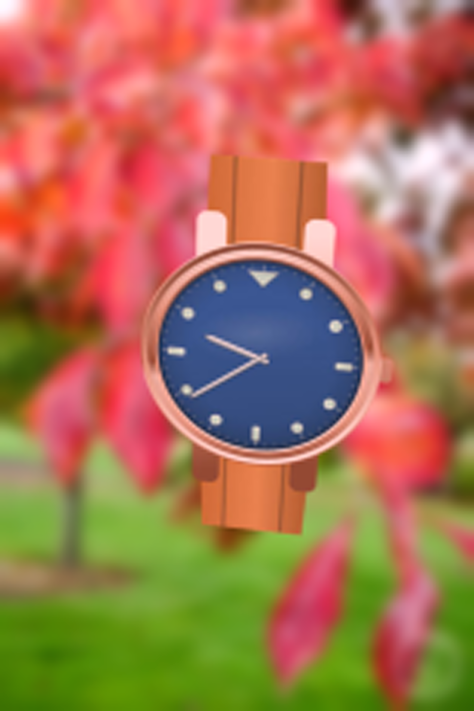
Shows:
{"hour": 9, "minute": 39}
